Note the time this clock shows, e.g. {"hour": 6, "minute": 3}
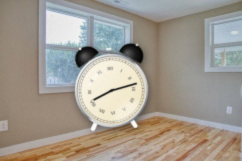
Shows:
{"hour": 8, "minute": 13}
